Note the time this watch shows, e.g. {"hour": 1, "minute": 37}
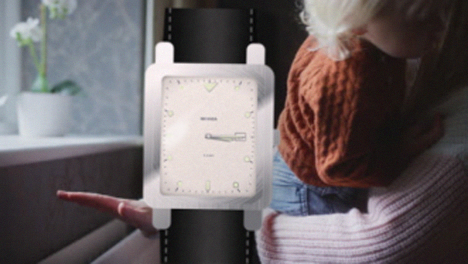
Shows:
{"hour": 3, "minute": 15}
